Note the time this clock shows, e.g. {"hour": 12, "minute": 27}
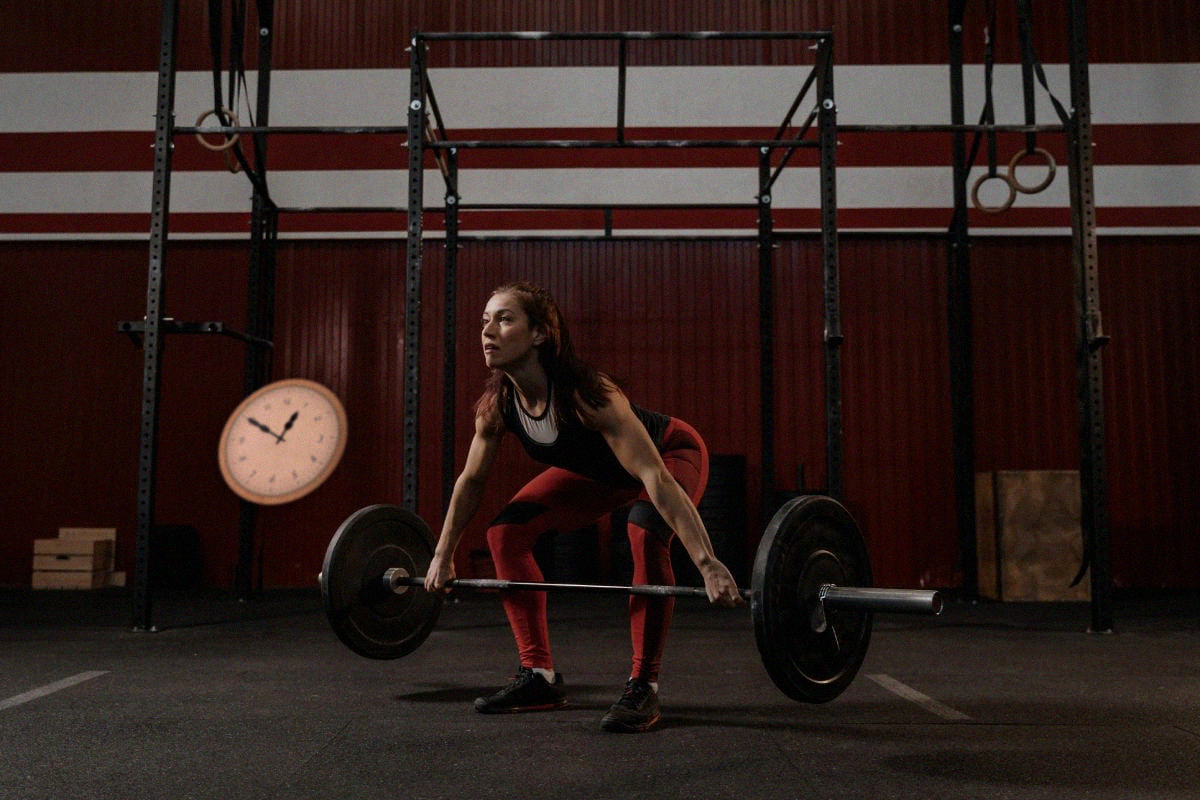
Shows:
{"hour": 12, "minute": 50}
